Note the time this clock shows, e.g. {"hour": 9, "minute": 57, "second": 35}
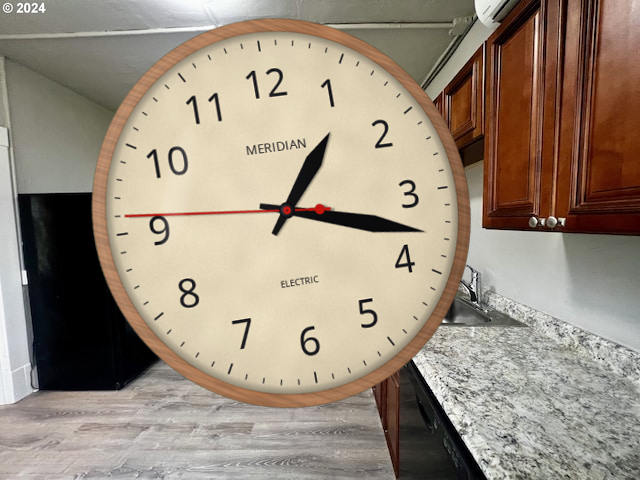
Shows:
{"hour": 1, "minute": 17, "second": 46}
